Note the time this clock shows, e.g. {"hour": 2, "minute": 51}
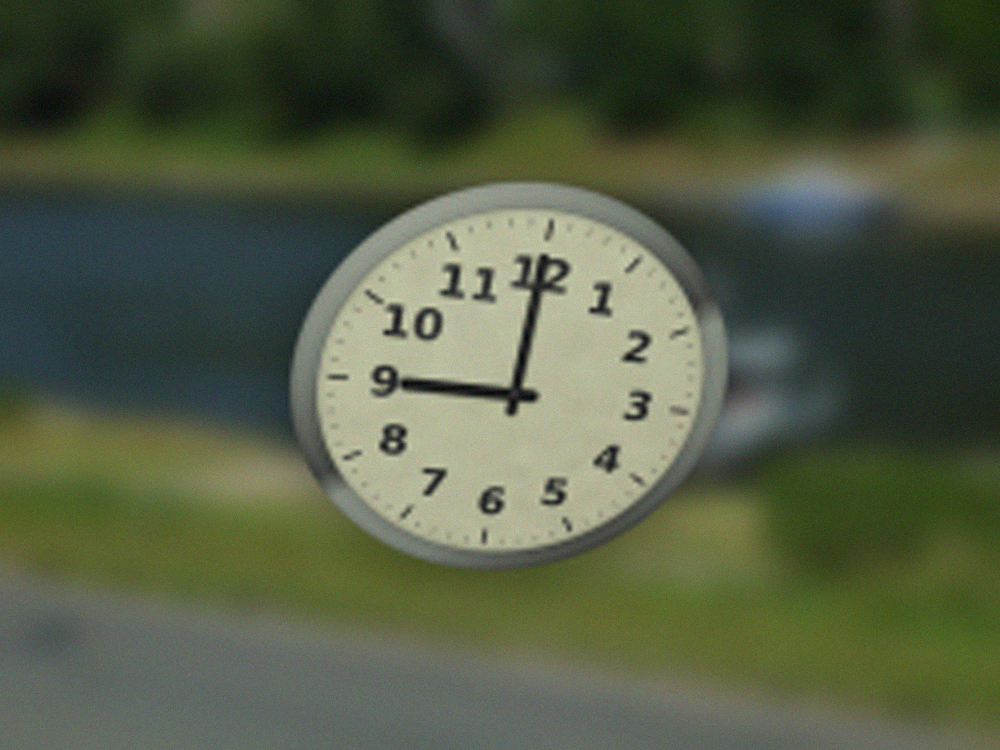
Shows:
{"hour": 9, "minute": 0}
